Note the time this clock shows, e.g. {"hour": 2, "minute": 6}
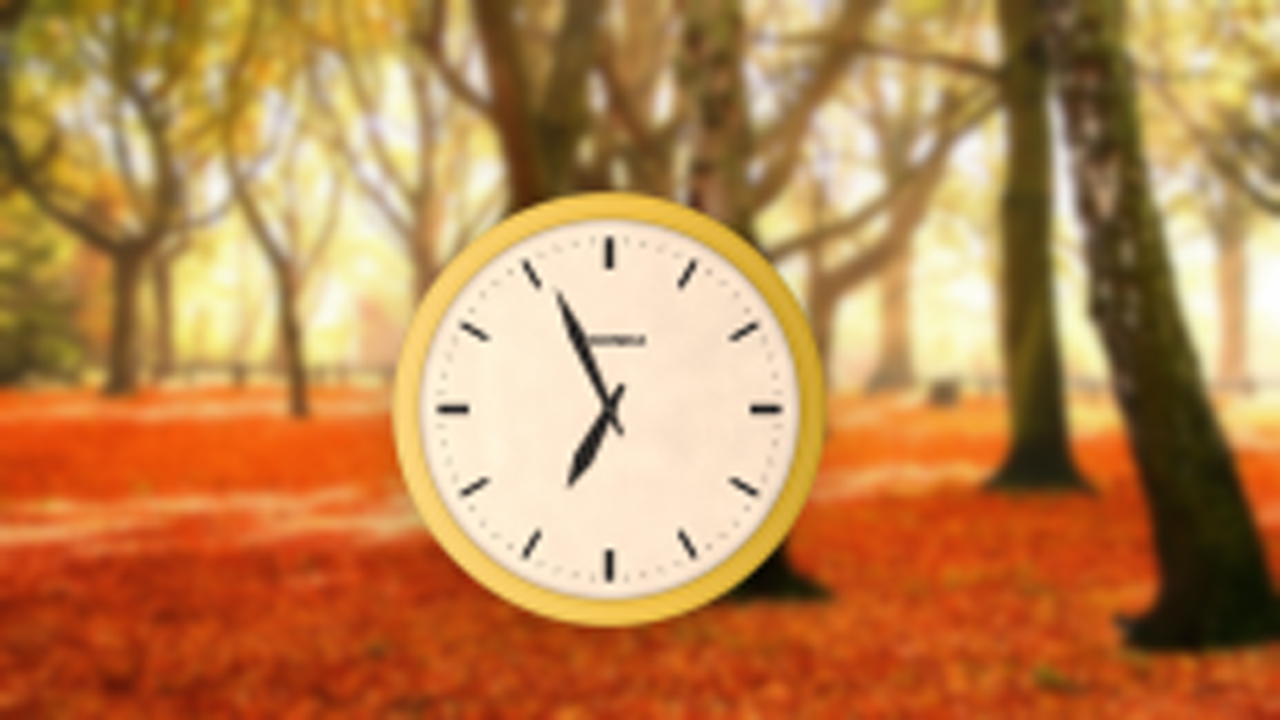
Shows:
{"hour": 6, "minute": 56}
